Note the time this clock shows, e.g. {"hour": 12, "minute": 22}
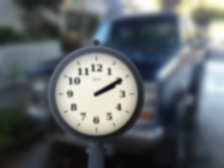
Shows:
{"hour": 2, "minute": 10}
